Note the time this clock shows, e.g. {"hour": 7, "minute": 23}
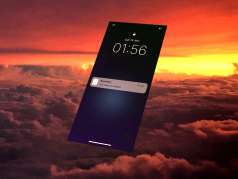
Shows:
{"hour": 1, "minute": 56}
